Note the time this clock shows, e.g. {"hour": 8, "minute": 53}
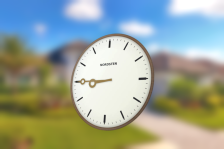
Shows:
{"hour": 8, "minute": 45}
